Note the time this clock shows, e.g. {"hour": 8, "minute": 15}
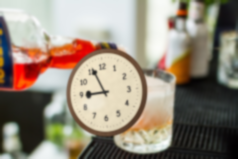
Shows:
{"hour": 8, "minute": 56}
